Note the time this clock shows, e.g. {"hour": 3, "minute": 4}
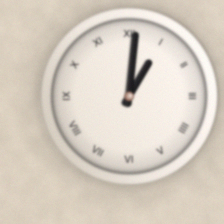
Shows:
{"hour": 1, "minute": 1}
